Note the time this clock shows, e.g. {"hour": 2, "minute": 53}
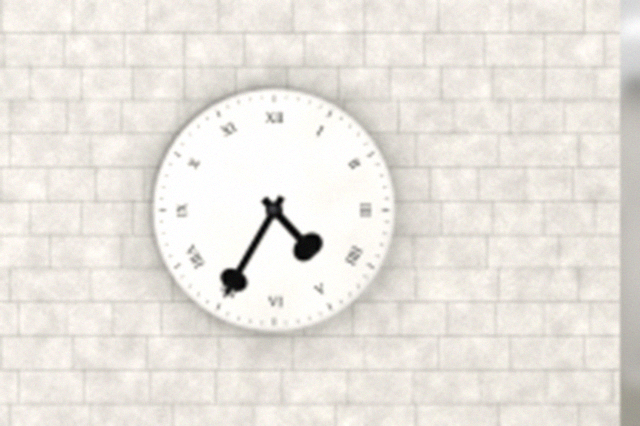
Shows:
{"hour": 4, "minute": 35}
